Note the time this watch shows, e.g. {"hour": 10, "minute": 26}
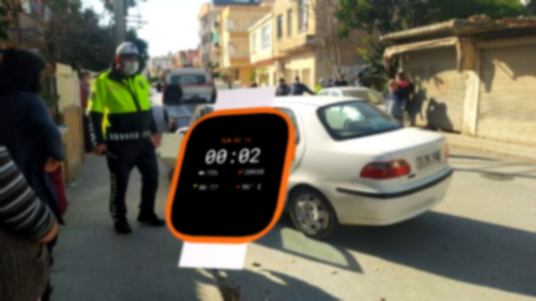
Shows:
{"hour": 0, "minute": 2}
